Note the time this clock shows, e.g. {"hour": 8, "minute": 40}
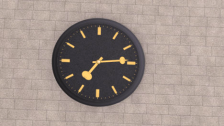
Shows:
{"hour": 7, "minute": 14}
